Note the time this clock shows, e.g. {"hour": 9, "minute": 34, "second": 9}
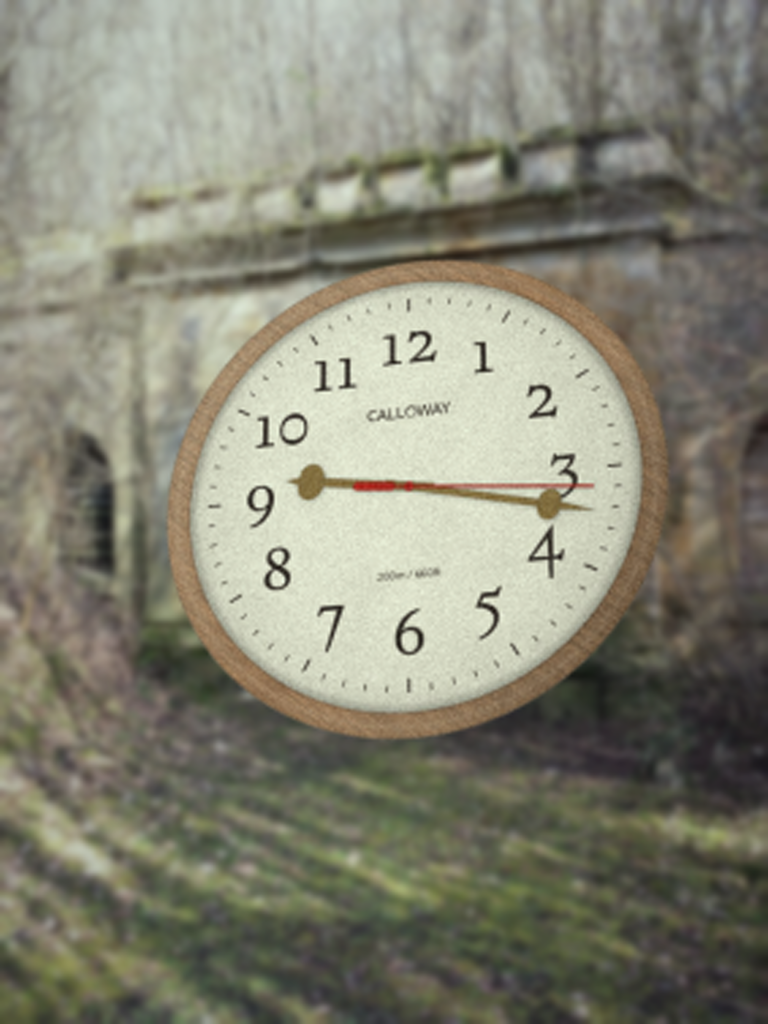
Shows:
{"hour": 9, "minute": 17, "second": 16}
